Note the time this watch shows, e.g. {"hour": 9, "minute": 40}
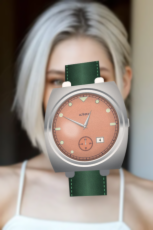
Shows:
{"hour": 12, "minute": 50}
